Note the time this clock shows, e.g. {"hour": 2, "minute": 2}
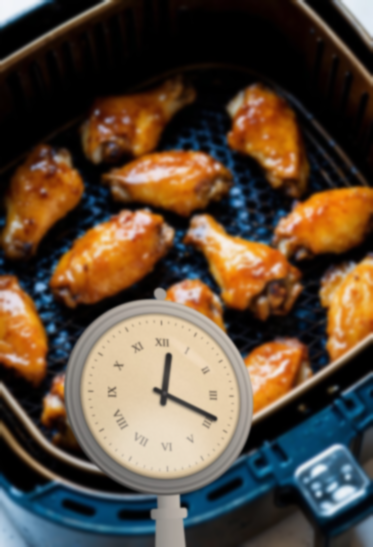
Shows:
{"hour": 12, "minute": 19}
